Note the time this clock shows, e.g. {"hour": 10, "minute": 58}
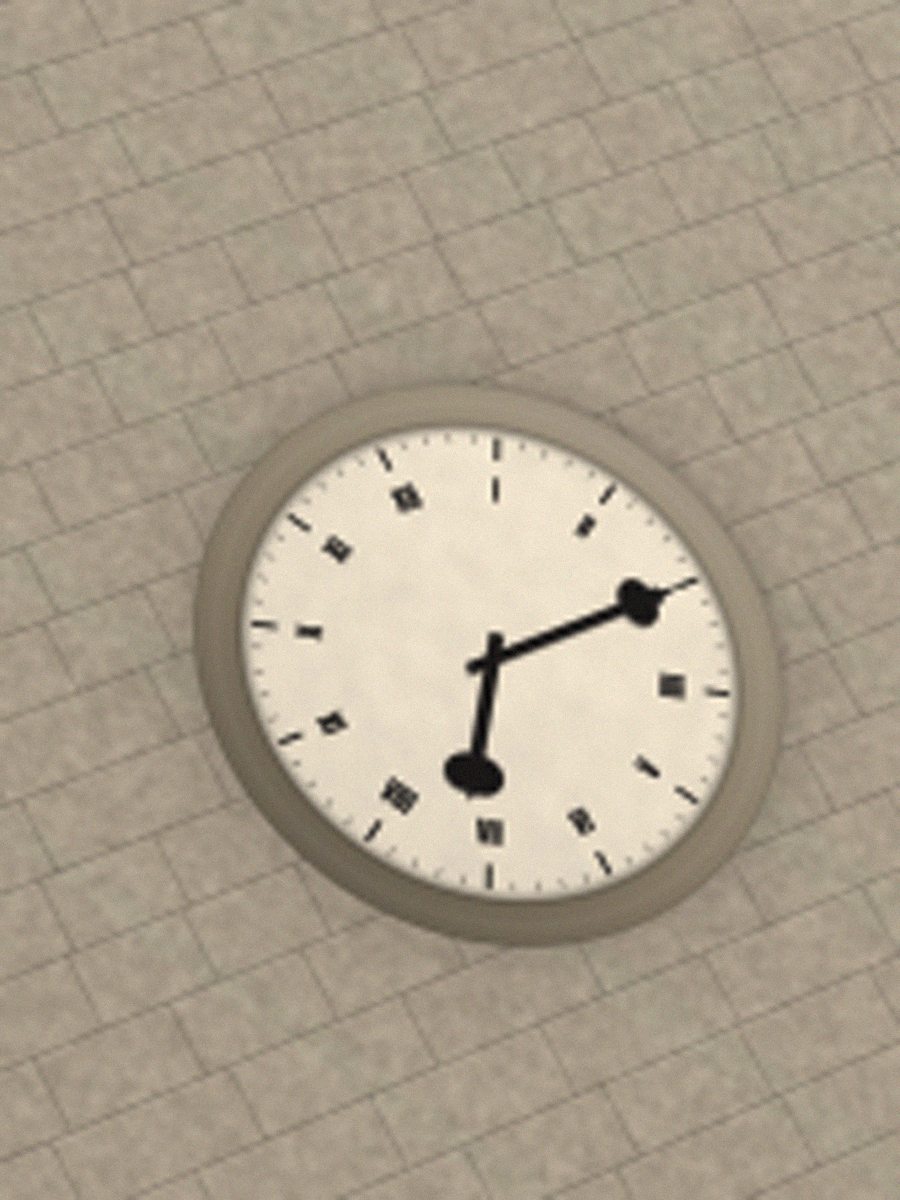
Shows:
{"hour": 7, "minute": 15}
